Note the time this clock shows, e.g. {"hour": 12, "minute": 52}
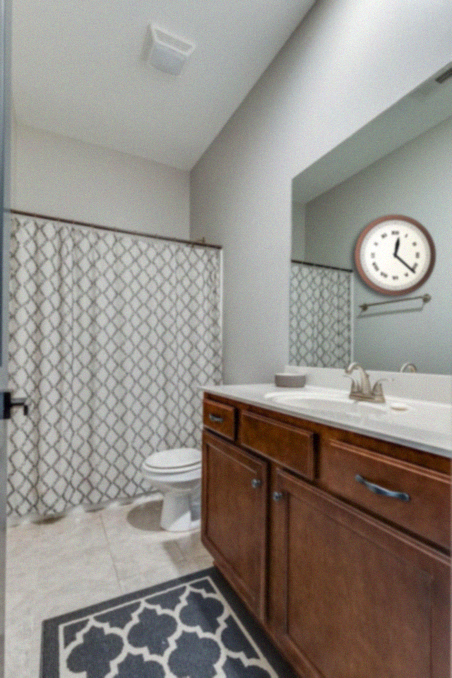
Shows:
{"hour": 12, "minute": 22}
